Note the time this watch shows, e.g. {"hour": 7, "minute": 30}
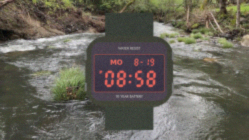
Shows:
{"hour": 8, "minute": 58}
